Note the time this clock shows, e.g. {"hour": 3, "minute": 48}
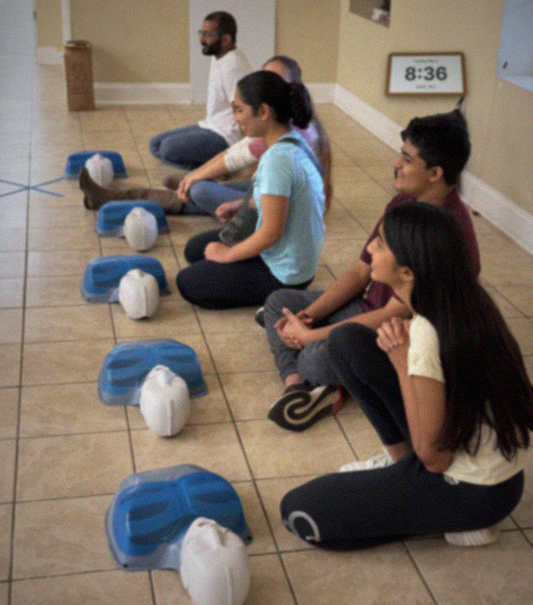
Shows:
{"hour": 8, "minute": 36}
